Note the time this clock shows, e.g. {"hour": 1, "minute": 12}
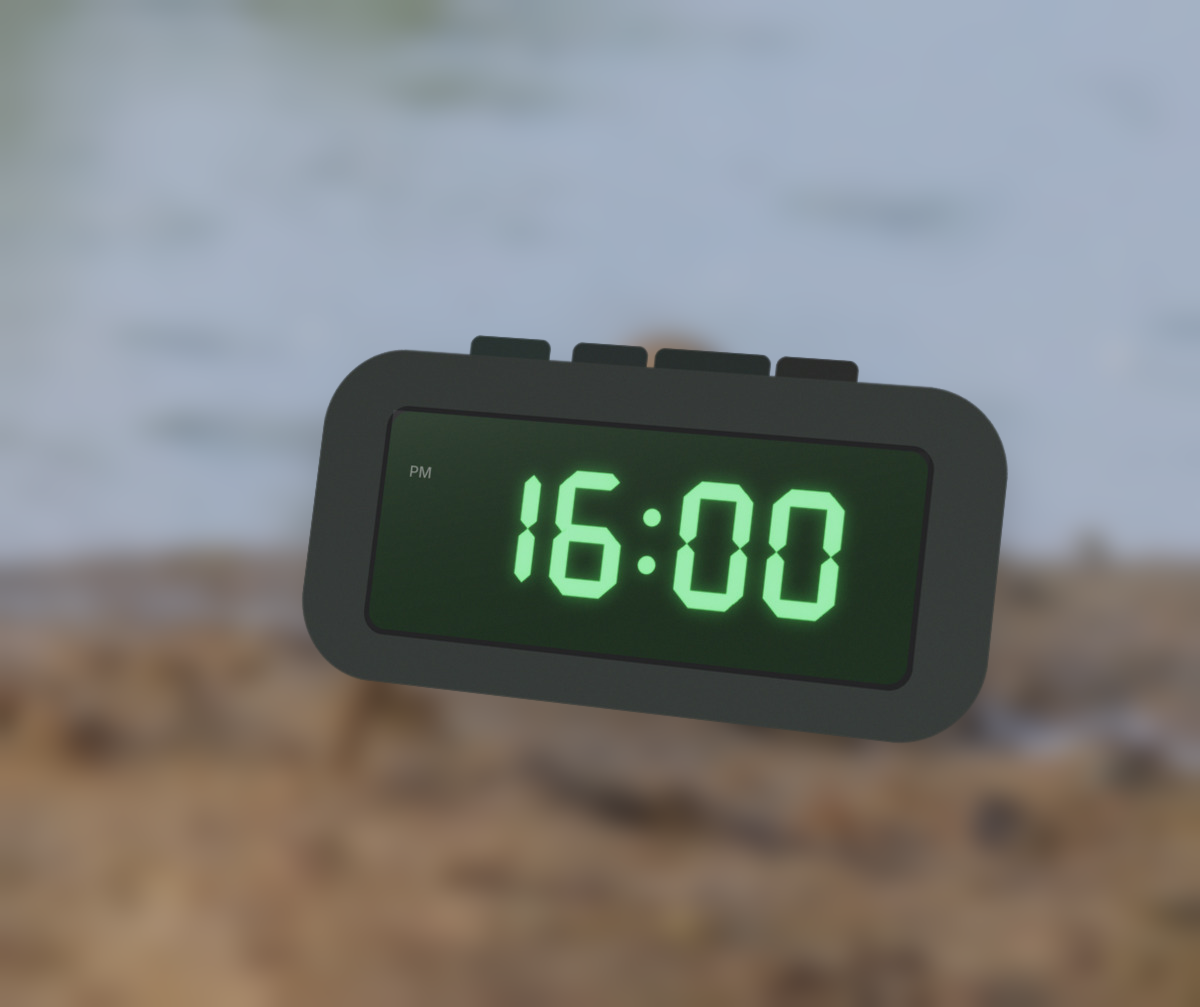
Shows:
{"hour": 16, "minute": 0}
